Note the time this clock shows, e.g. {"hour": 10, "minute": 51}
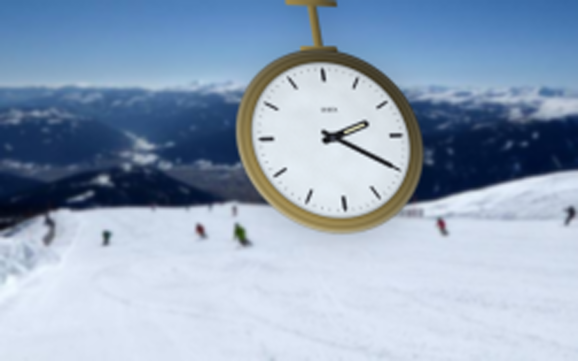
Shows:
{"hour": 2, "minute": 20}
